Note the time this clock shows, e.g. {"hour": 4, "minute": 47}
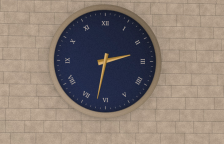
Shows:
{"hour": 2, "minute": 32}
